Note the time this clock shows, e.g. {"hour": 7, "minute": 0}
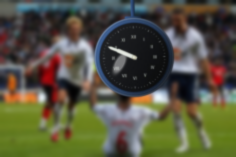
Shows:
{"hour": 9, "minute": 49}
